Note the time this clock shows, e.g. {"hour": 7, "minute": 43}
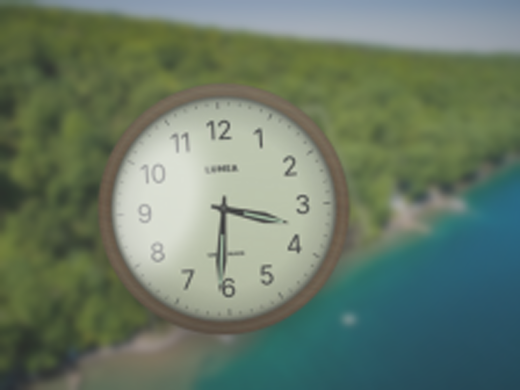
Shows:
{"hour": 3, "minute": 31}
